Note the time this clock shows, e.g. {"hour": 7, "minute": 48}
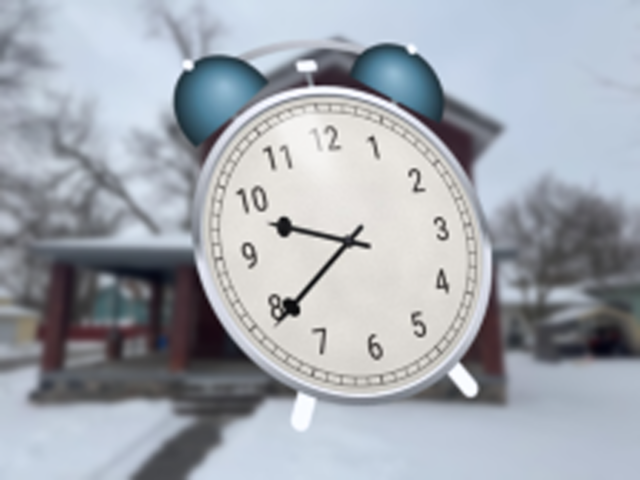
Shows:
{"hour": 9, "minute": 39}
